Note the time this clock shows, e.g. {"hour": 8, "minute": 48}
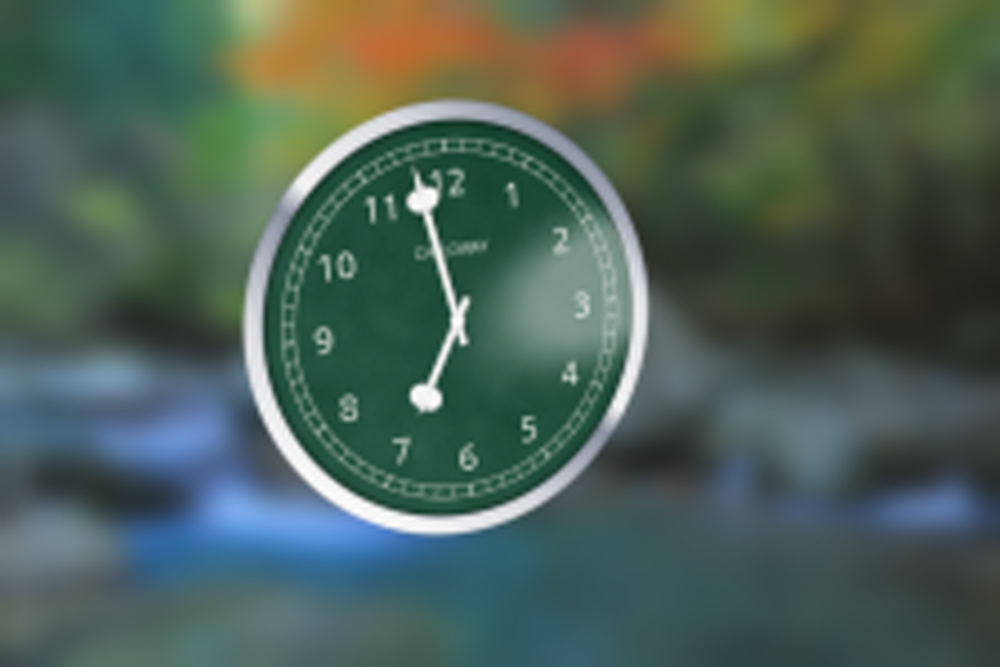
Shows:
{"hour": 6, "minute": 58}
